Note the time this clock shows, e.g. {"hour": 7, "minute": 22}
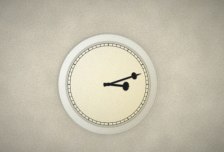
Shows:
{"hour": 3, "minute": 12}
